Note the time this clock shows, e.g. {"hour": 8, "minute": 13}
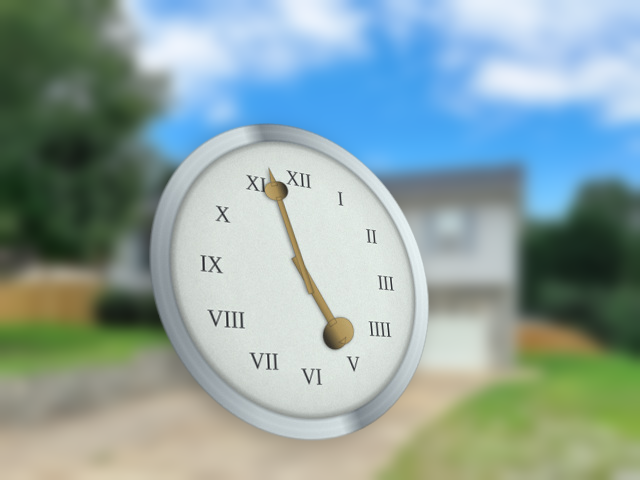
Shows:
{"hour": 4, "minute": 57}
